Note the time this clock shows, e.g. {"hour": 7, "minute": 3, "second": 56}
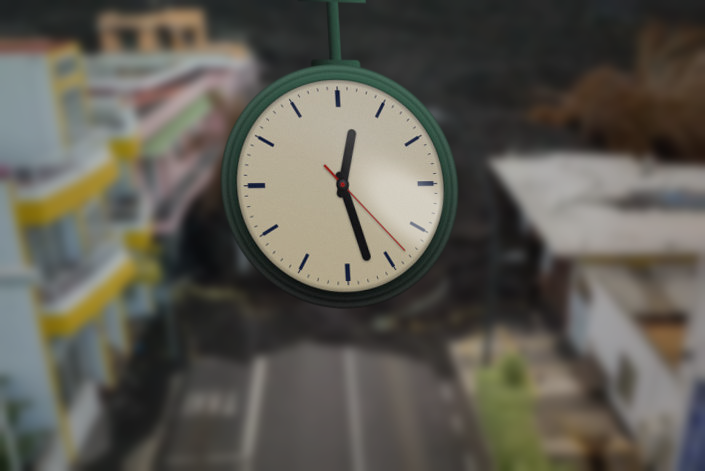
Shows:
{"hour": 12, "minute": 27, "second": 23}
